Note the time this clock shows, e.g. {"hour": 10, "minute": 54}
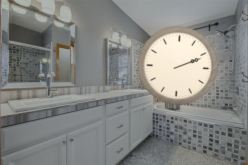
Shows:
{"hour": 2, "minute": 11}
